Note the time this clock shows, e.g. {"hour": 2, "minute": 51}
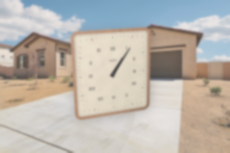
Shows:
{"hour": 1, "minute": 6}
